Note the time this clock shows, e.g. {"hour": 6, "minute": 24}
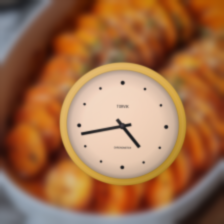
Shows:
{"hour": 4, "minute": 43}
